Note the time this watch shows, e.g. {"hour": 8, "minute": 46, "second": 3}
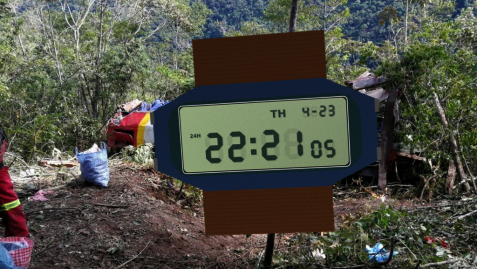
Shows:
{"hour": 22, "minute": 21, "second": 5}
